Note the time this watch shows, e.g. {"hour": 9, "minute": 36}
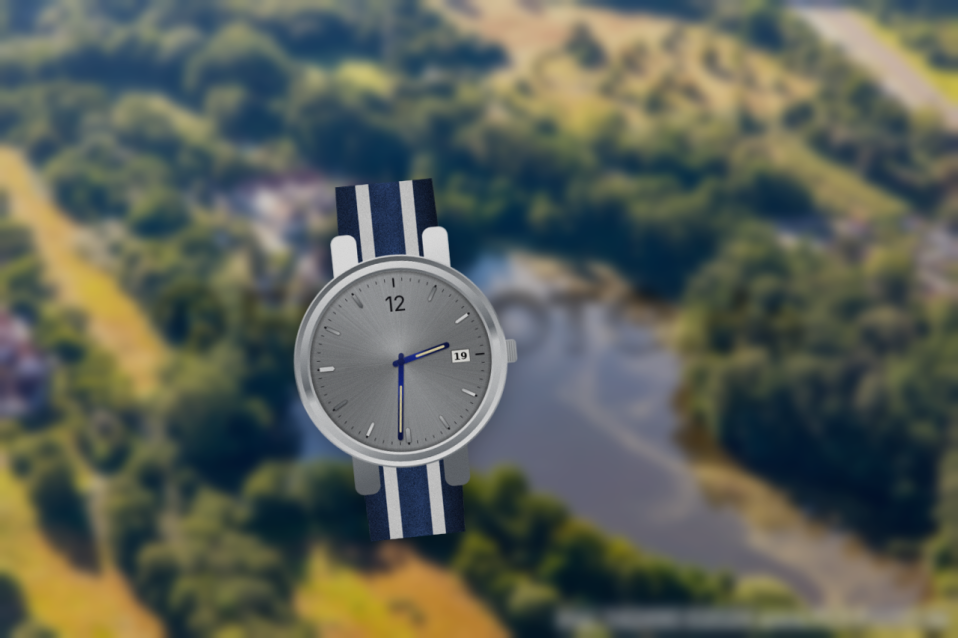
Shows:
{"hour": 2, "minute": 31}
